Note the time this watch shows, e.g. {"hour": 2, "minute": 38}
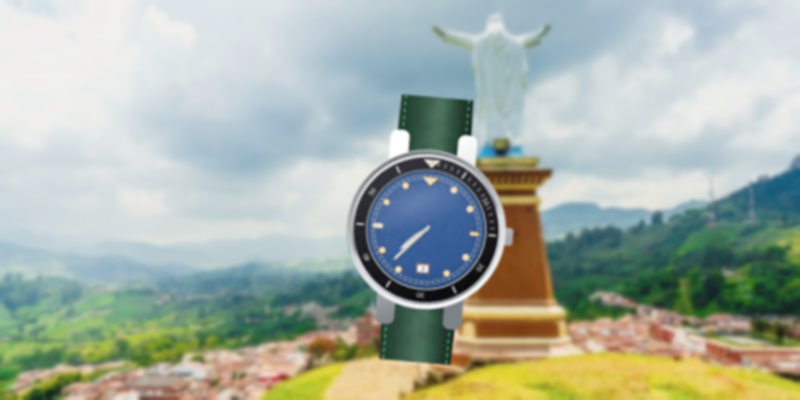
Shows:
{"hour": 7, "minute": 37}
